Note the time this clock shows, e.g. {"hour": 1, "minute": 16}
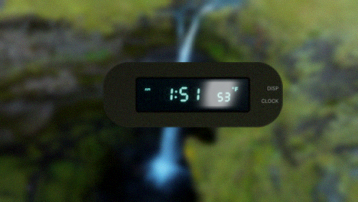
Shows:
{"hour": 1, "minute": 51}
